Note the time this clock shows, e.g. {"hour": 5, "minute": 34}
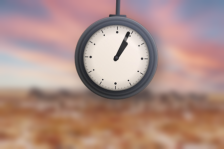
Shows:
{"hour": 1, "minute": 4}
